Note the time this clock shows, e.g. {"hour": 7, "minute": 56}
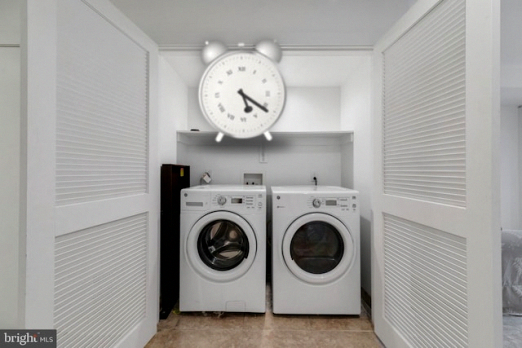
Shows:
{"hour": 5, "minute": 21}
